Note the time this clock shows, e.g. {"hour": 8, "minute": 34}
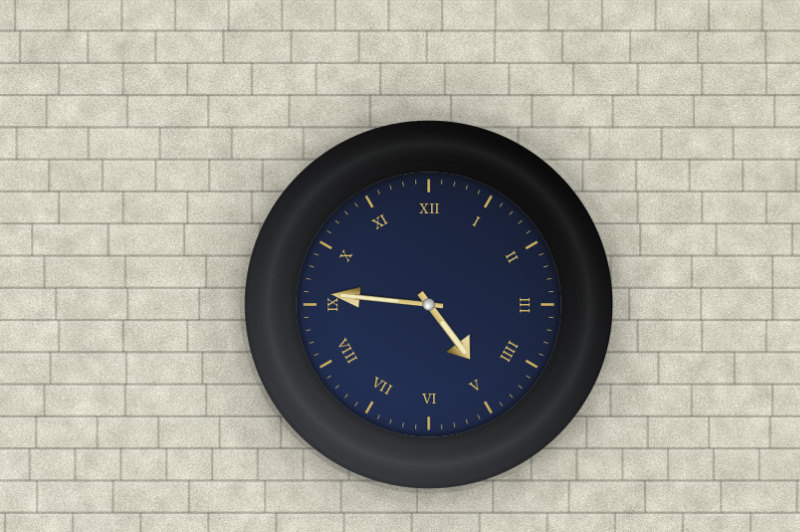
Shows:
{"hour": 4, "minute": 46}
